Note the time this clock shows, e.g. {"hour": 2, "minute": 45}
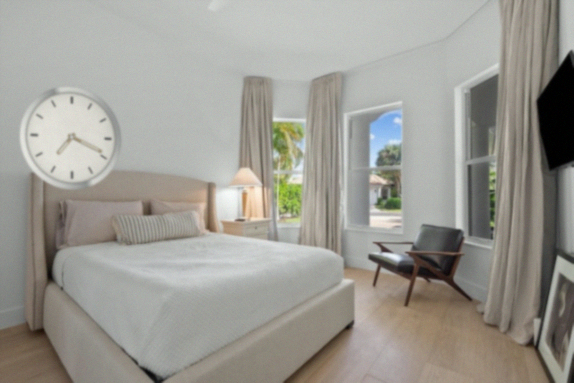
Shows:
{"hour": 7, "minute": 19}
